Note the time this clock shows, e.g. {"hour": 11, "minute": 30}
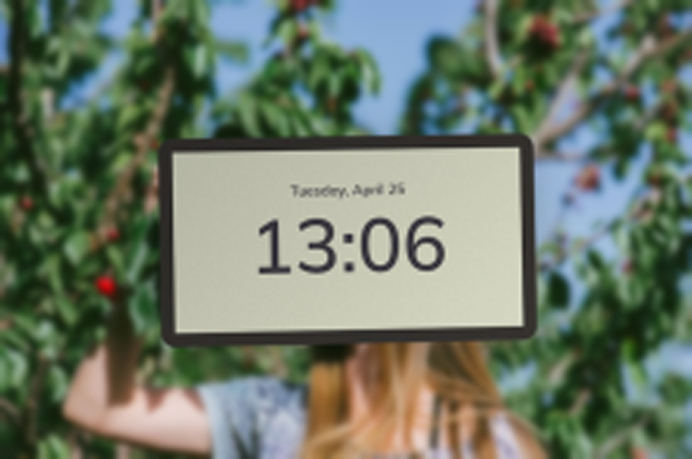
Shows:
{"hour": 13, "minute": 6}
